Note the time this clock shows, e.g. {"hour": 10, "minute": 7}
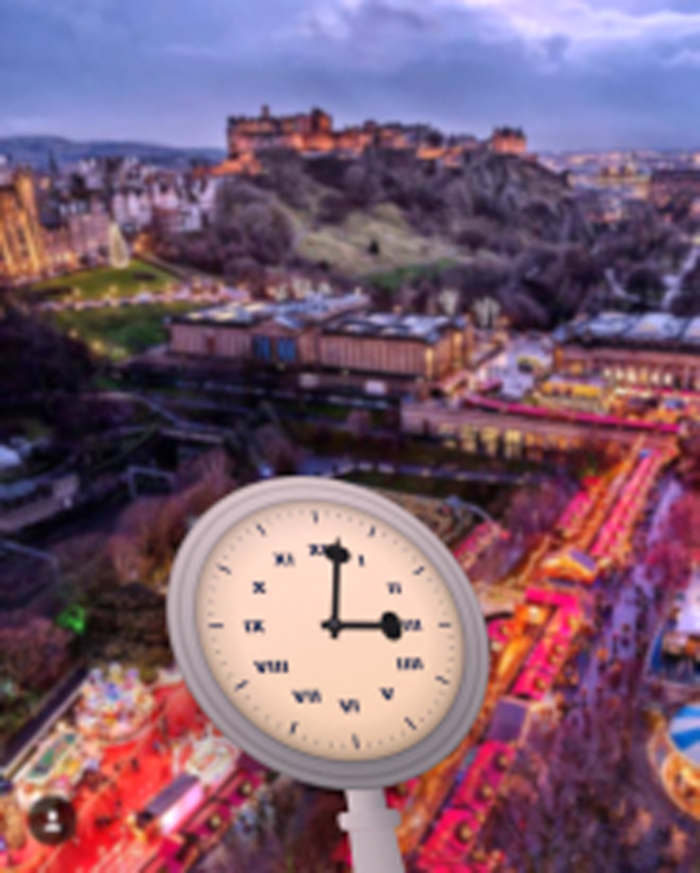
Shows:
{"hour": 3, "minute": 2}
